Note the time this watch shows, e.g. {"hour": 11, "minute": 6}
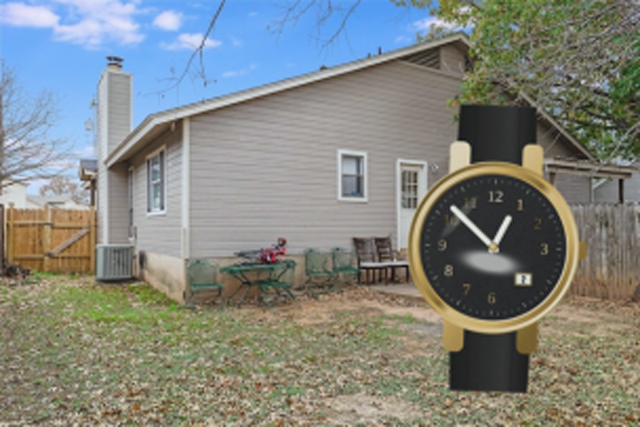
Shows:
{"hour": 12, "minute": 52}
